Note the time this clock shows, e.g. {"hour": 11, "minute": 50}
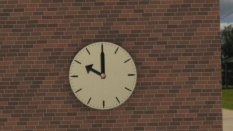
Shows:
{"hour": 10, "minute": 0}
